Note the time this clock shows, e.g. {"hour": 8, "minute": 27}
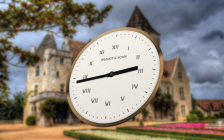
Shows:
{"hour": 2, "minute": 44}
